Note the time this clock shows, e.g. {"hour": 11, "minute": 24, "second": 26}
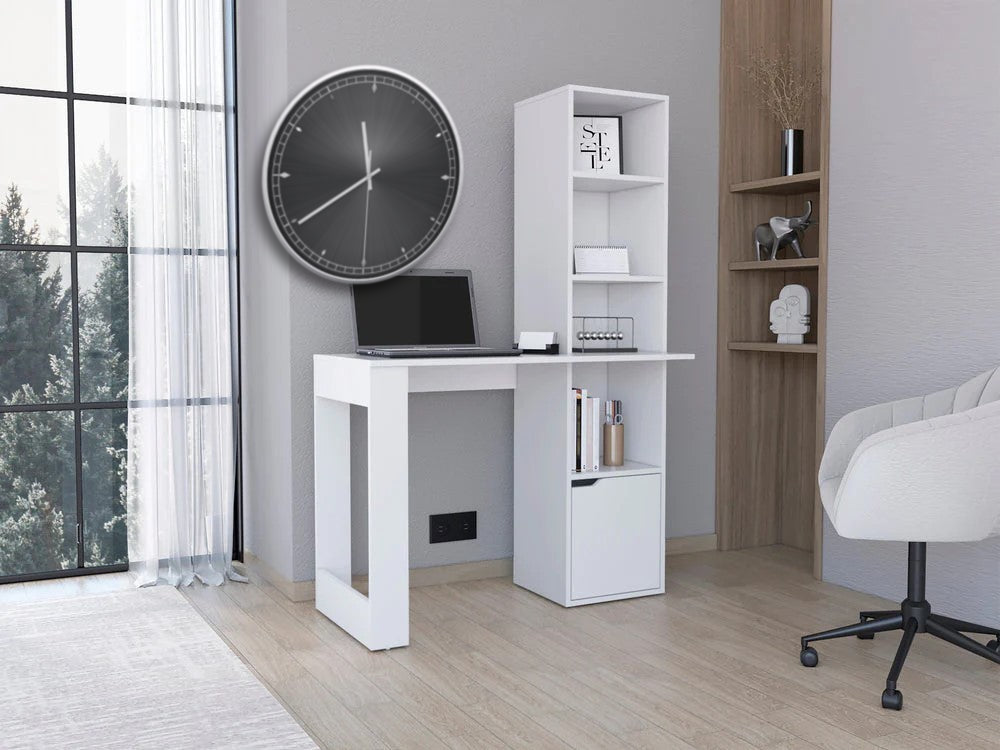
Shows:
{"hour": 11, "minute": 39, "second": 30}
